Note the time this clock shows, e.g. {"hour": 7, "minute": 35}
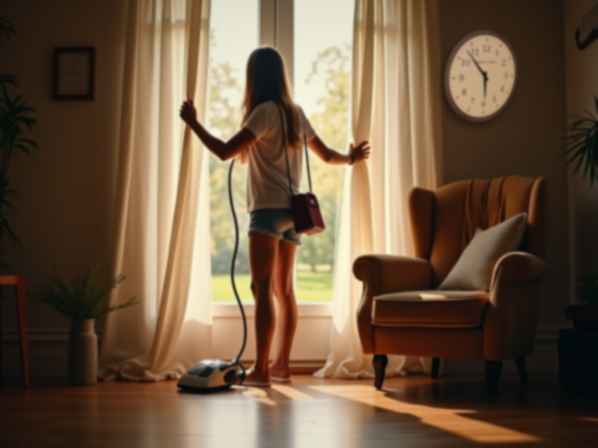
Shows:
{"hour": 5, "minute": 53}
